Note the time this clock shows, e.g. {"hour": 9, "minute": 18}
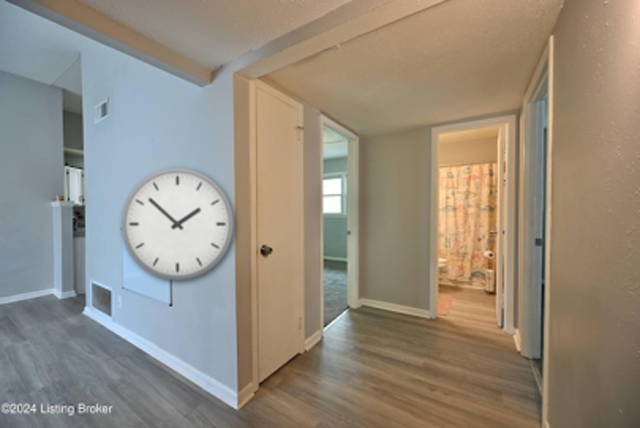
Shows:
{"hour": 1, "minute": 52}
